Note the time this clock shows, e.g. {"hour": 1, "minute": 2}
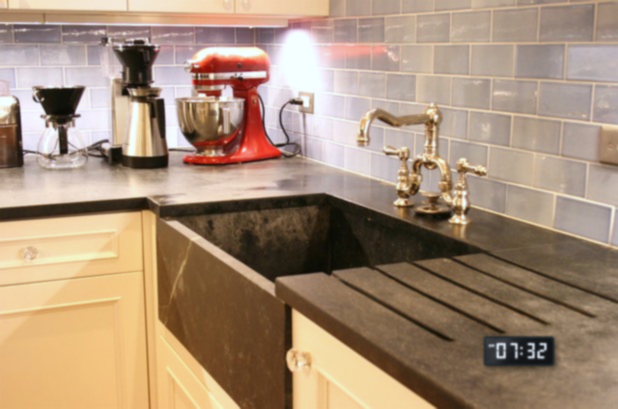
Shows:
{"hour": 7, "minute": 32}
